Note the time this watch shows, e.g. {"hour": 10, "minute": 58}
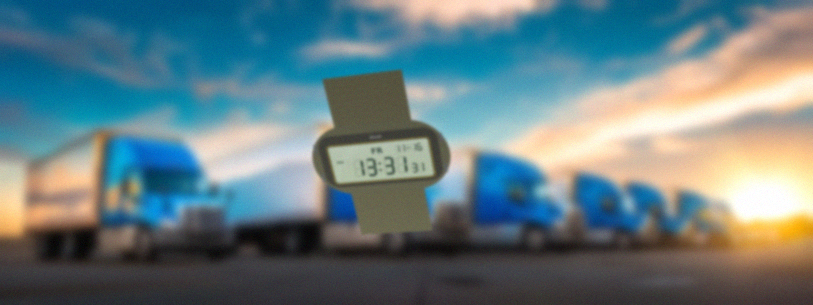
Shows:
{"hour": 13, "minute": 31}
